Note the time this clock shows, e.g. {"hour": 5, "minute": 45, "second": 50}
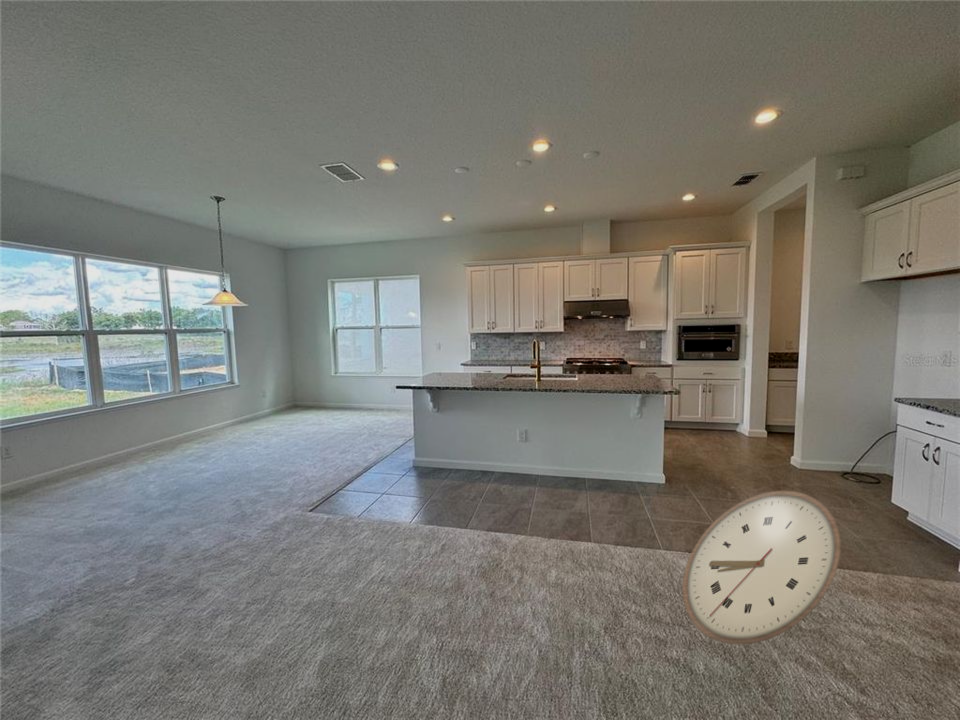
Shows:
{"hour": 8, "minute": 45, "second": 36}
